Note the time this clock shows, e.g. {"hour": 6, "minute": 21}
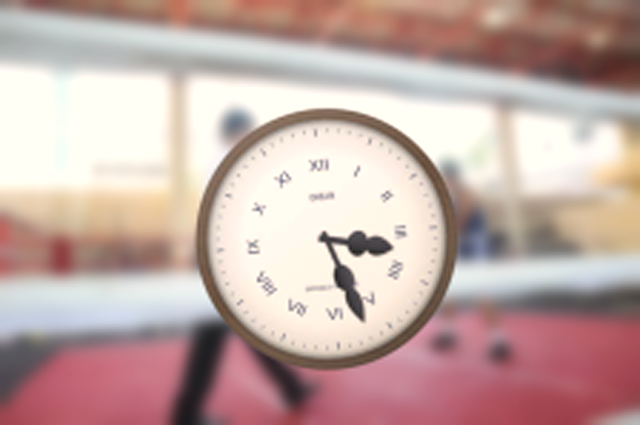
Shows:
{"hour": 3, "minute": 27}
